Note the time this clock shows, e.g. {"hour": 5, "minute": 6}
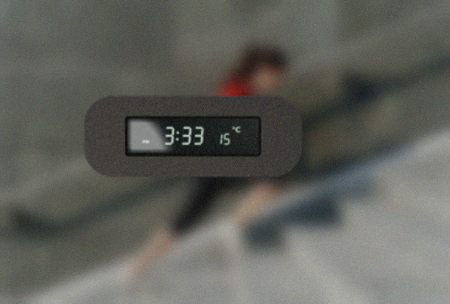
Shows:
{"hour": 3, "minute": 33}
